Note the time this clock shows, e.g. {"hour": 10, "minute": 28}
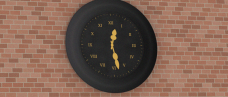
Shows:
{"hour": 12, "minute": 28}
